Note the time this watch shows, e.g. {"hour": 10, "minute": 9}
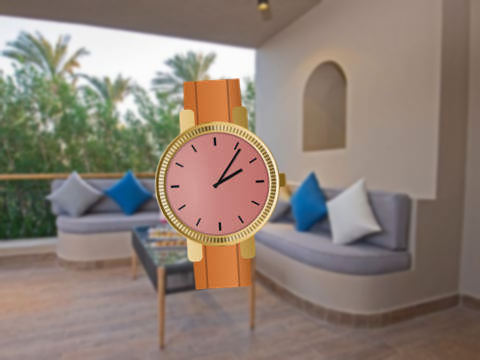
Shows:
{"hour": 2, "minute": 6}
